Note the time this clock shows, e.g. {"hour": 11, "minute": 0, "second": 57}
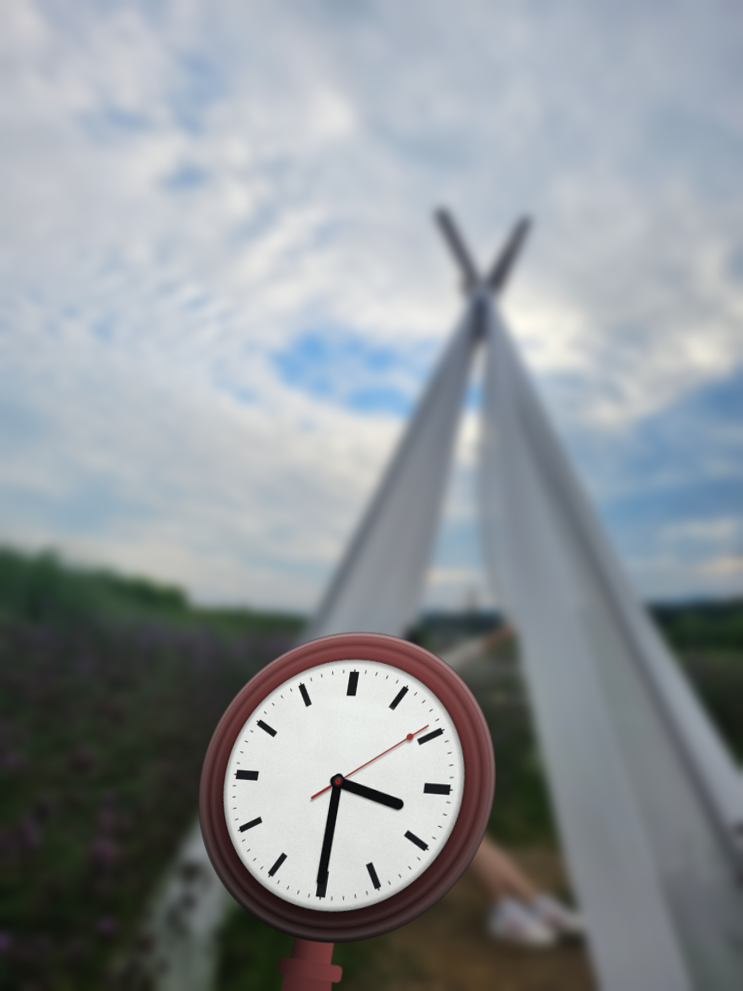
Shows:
{"hour": 3, "minute": 30, "second": 9}
